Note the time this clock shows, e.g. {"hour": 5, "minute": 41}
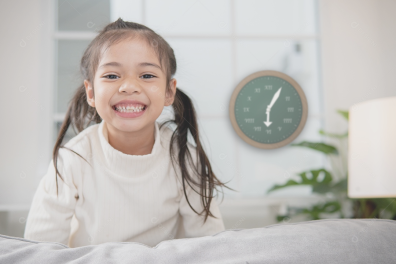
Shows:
{"hour": 6, "minute": 5}
